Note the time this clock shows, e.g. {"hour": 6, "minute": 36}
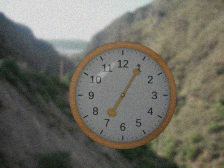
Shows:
{"hour": 7, "minute": 5}
